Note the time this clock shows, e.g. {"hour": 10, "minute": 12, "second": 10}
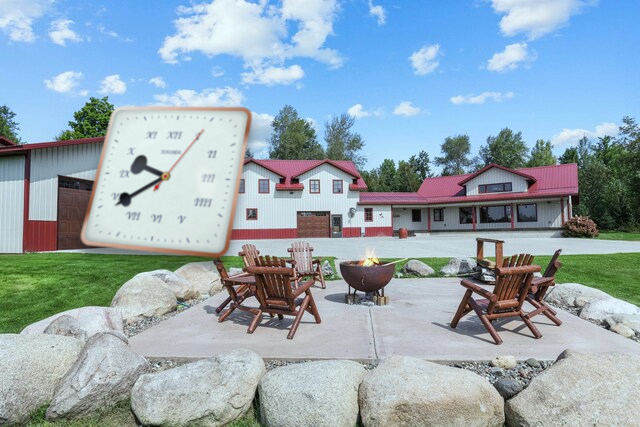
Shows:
{"hour": 9, "minute": 39, "second": 5}
